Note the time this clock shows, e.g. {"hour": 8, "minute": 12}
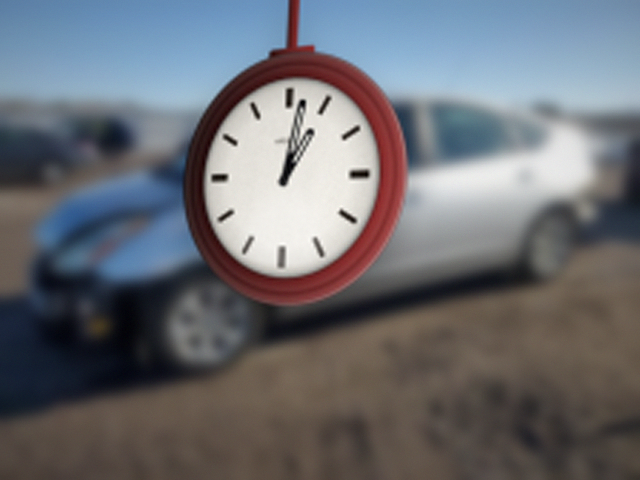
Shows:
{"hour": 1, "minute": 2}
